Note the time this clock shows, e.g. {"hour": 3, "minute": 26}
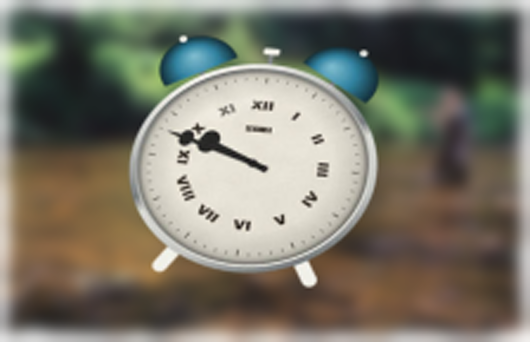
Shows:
{"hour": 9, "minute": 48}
